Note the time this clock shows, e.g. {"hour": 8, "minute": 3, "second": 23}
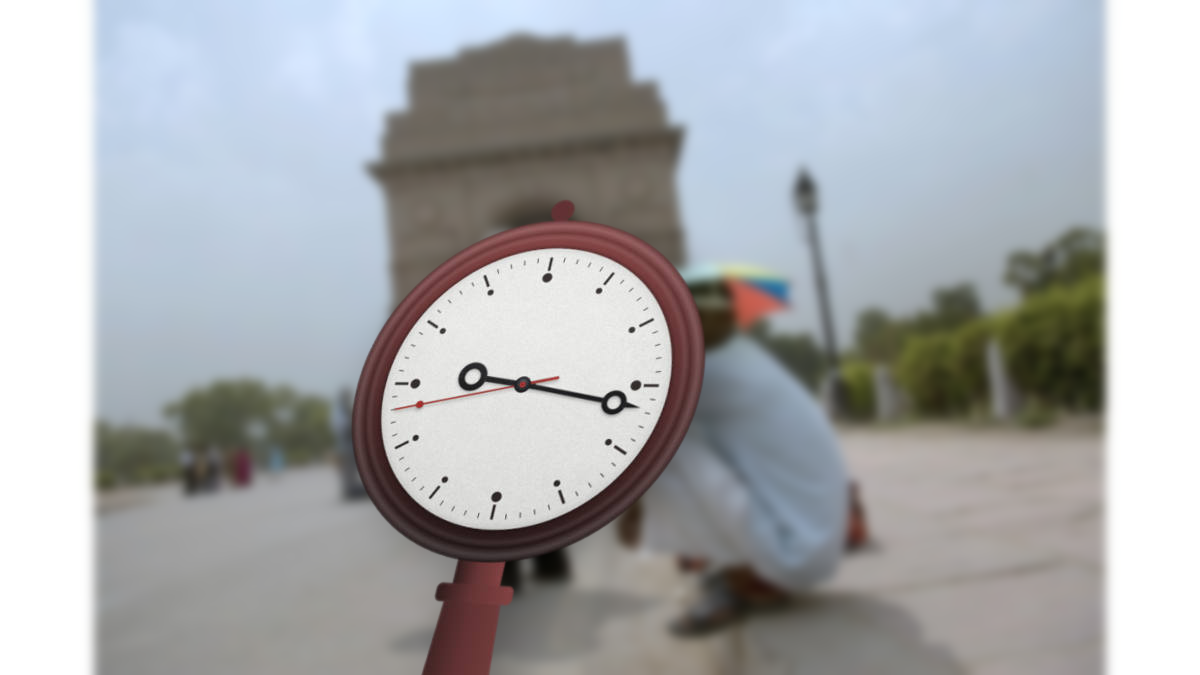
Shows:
{"hour": 9, "minute": 16, "second": 43}
